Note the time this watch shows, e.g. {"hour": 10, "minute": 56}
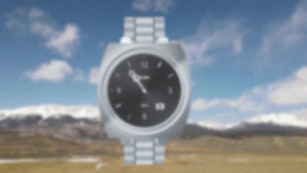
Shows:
{"hour": 10, "minute": 54}
